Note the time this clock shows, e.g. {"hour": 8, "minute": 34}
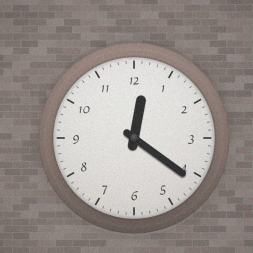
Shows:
{"hour": 12, "minute": 21}
